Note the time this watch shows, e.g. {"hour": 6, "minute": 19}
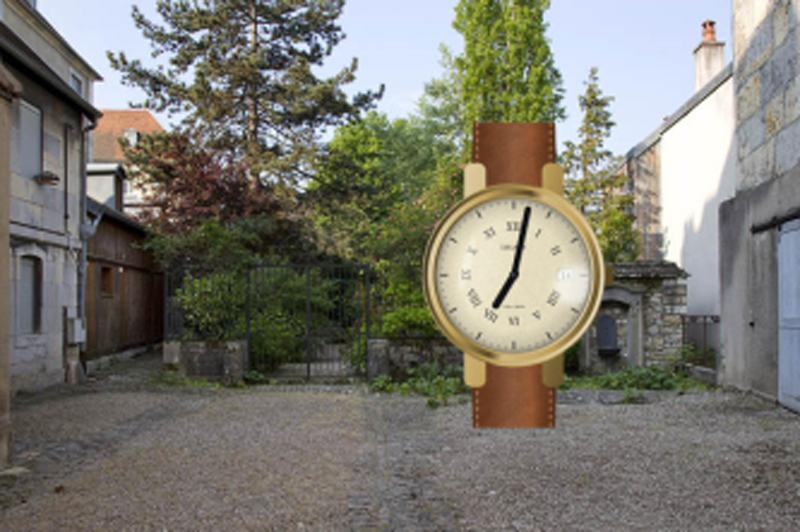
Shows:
{"hour": 7, "minute": 2}
